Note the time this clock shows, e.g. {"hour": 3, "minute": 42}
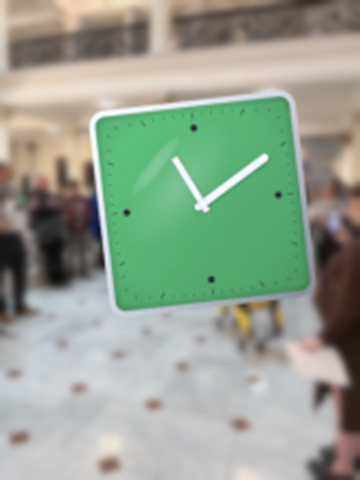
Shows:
{"hour": 11, "minute": 10}
